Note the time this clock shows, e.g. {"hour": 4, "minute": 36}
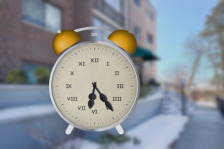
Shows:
{"hour": 6, "minute": 24}
